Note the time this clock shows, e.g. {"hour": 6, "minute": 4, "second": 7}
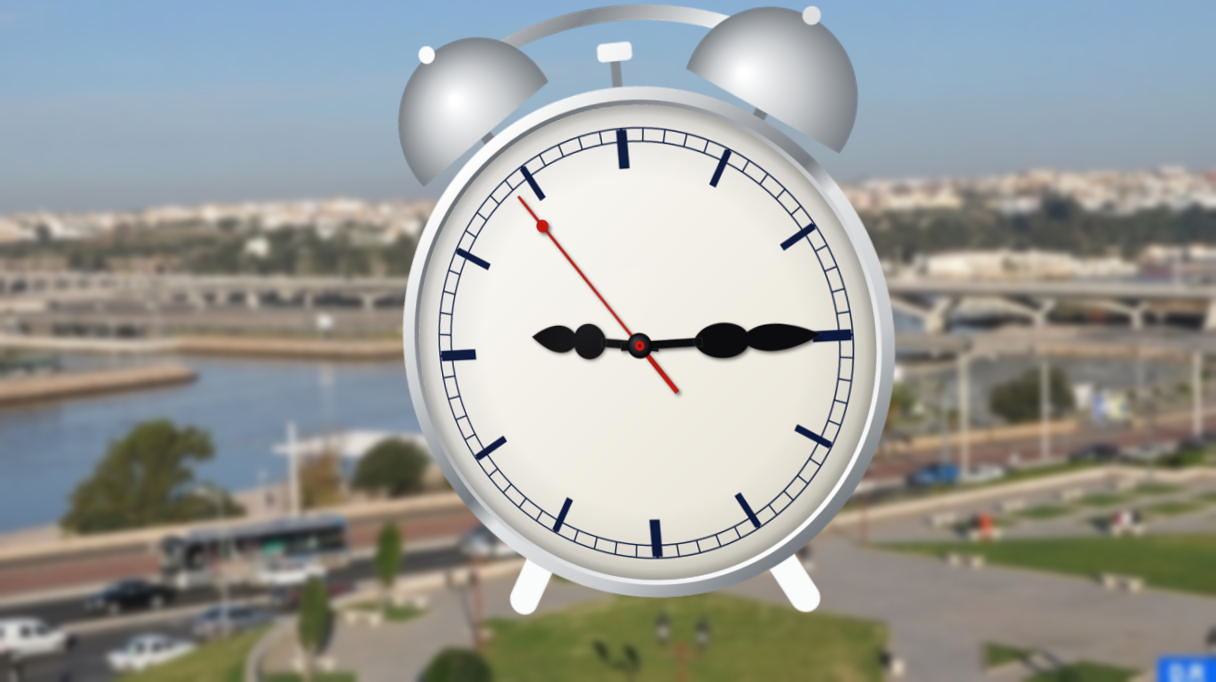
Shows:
{"hour": 9, "minute": 14, "second": 54}
